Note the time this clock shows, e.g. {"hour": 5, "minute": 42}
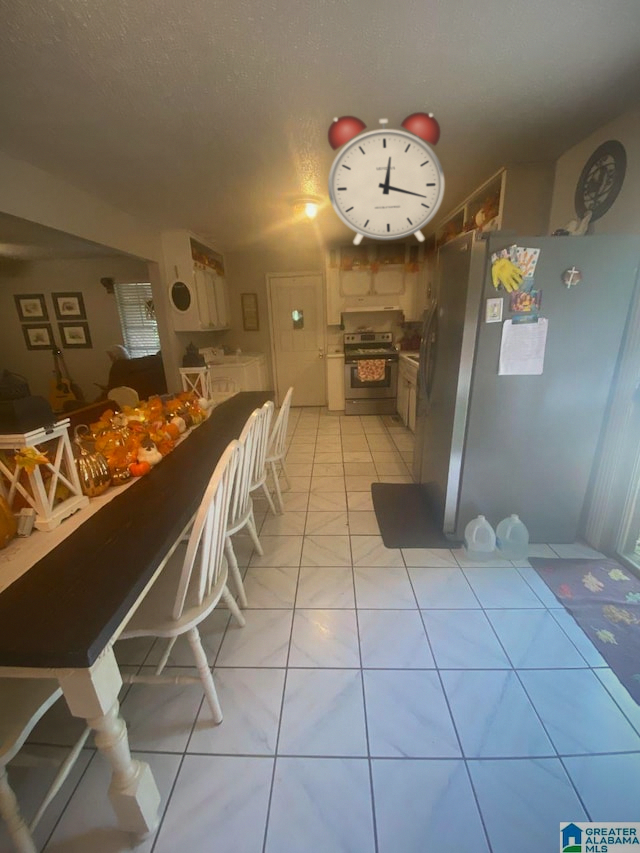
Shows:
{"hour": 12, "minute": 18}
